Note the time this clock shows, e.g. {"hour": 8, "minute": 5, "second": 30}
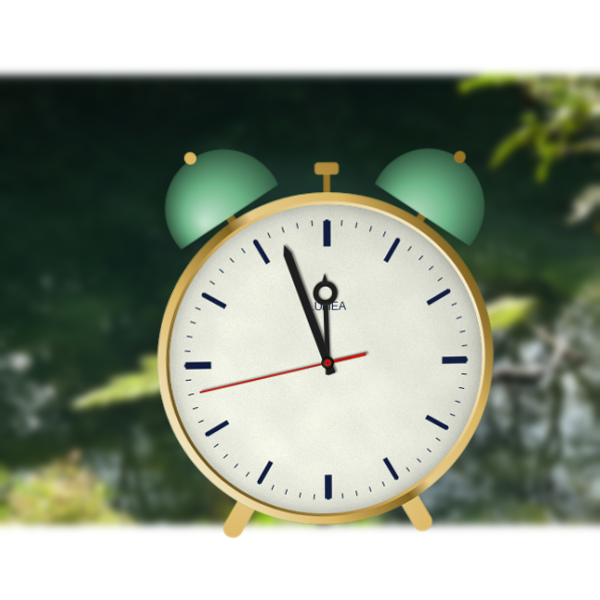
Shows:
{"hour": 11, "minute": 56, "second": 43}
